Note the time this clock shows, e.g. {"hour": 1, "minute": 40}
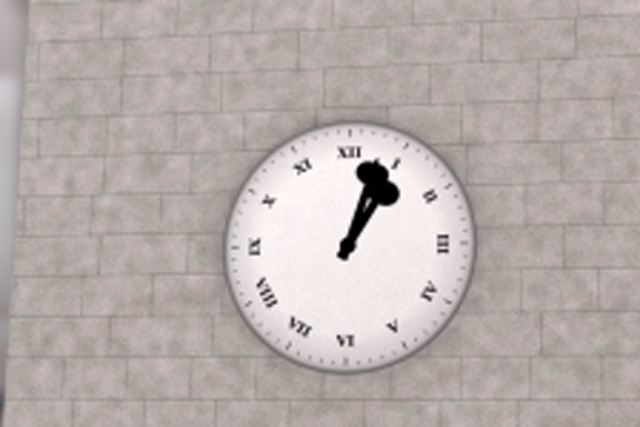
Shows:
{"hour": 1, "minute": 3}
